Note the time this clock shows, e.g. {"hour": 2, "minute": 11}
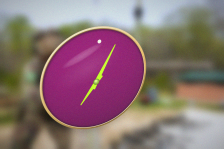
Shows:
{"hour": 7, "minute": 4}
